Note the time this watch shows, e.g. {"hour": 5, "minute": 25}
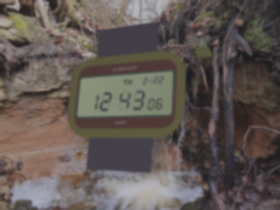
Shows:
{"hour": 12, "minute": 43}
